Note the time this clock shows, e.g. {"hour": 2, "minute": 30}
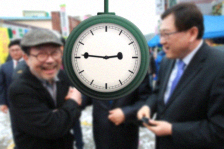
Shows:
{"hour": 2, "minute": 46}
